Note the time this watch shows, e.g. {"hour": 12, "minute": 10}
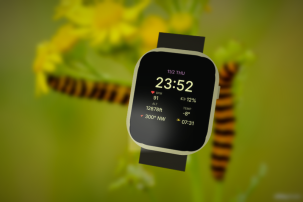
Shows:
{"hour": 23, "minute": 52}
